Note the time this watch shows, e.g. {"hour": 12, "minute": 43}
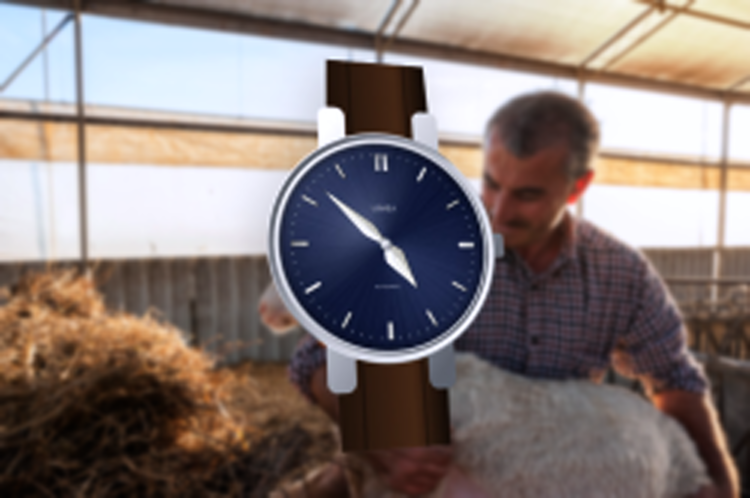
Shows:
{"hour": 4, "minute": 52}
